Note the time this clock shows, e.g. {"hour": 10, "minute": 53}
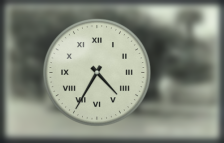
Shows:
{"hour": 4, "minute": 35}
